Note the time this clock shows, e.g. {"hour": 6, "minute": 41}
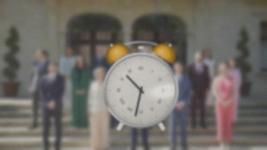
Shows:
{"hour": 10, "minute": 32}
